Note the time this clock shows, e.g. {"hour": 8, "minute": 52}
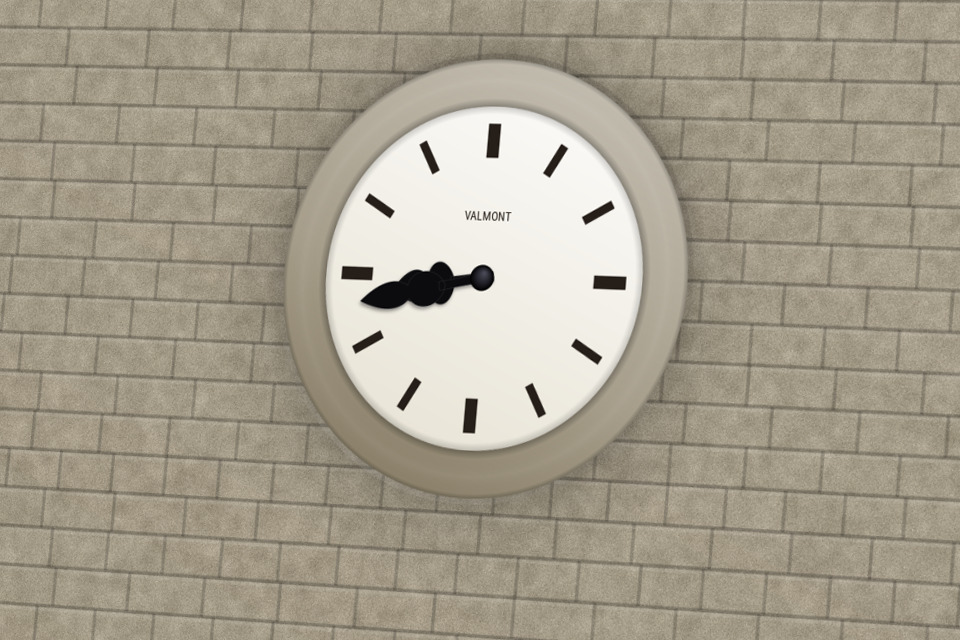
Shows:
{"hour": 8, "minute": 43}
